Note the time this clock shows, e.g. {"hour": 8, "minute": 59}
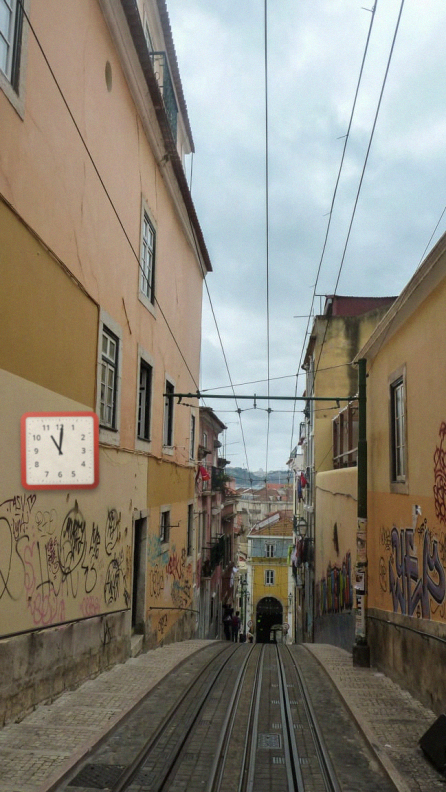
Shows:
{"hour": 11, "minute": 1}
